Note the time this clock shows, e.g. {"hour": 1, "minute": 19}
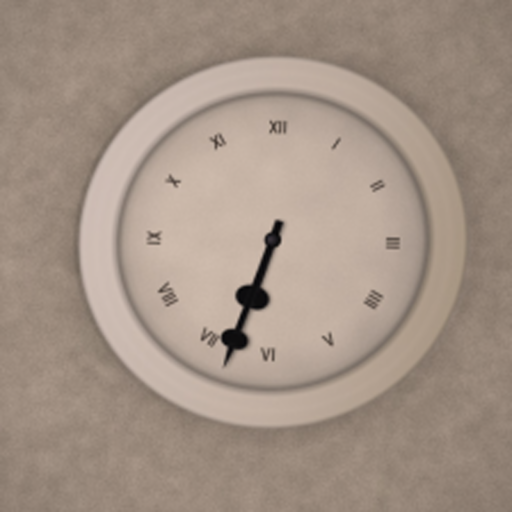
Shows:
{"hour": 6, "minute": 33}
